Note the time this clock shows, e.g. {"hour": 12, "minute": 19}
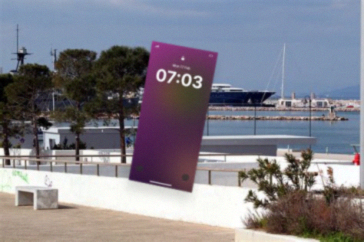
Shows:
{"hour": 7, "minute": 3}
